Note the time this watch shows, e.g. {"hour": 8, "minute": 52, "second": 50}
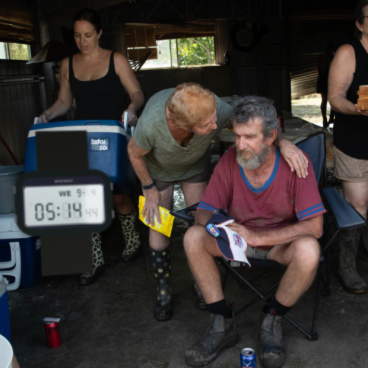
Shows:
{"hour": 5, "minute": 14, "second": 44}
